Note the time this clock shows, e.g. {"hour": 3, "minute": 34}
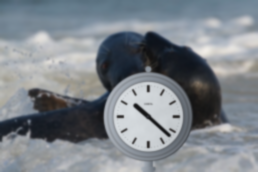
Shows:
{"hour": 10, "minute": 22}
